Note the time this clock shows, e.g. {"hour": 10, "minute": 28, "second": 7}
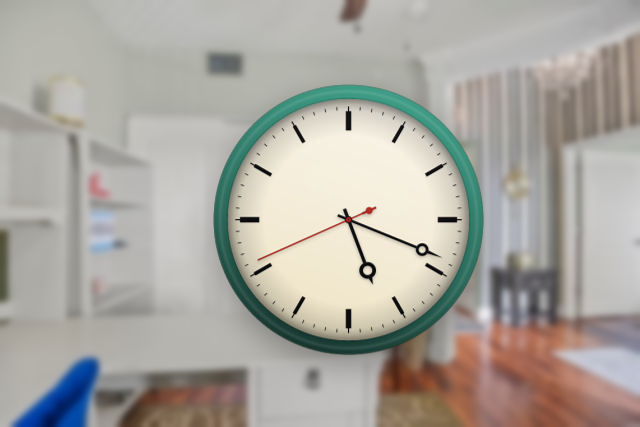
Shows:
{"hour": 5, "minute": 18, "second": 41}
